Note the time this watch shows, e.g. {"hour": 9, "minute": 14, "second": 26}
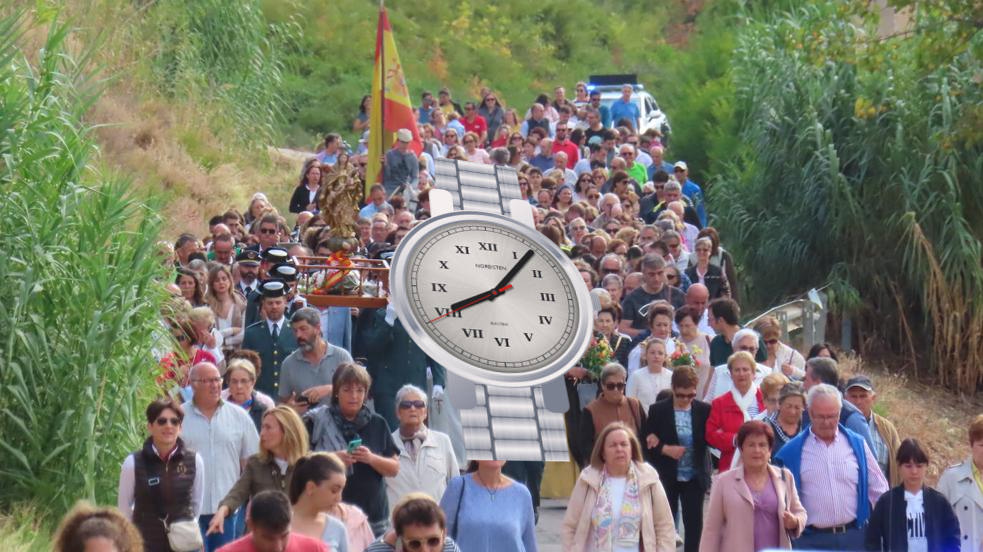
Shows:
{"hour": 8, "minute": 6, "second": 40}
